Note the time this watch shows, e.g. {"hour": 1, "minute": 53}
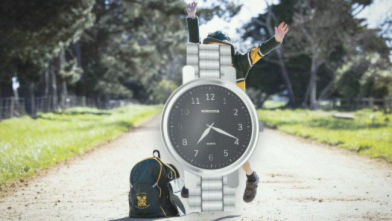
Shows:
{"hour": 7, "minute": 19}
